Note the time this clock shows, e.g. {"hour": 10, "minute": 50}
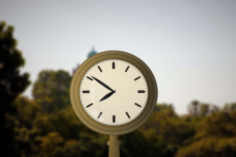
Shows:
{"hour": 7, "minute": 51}
